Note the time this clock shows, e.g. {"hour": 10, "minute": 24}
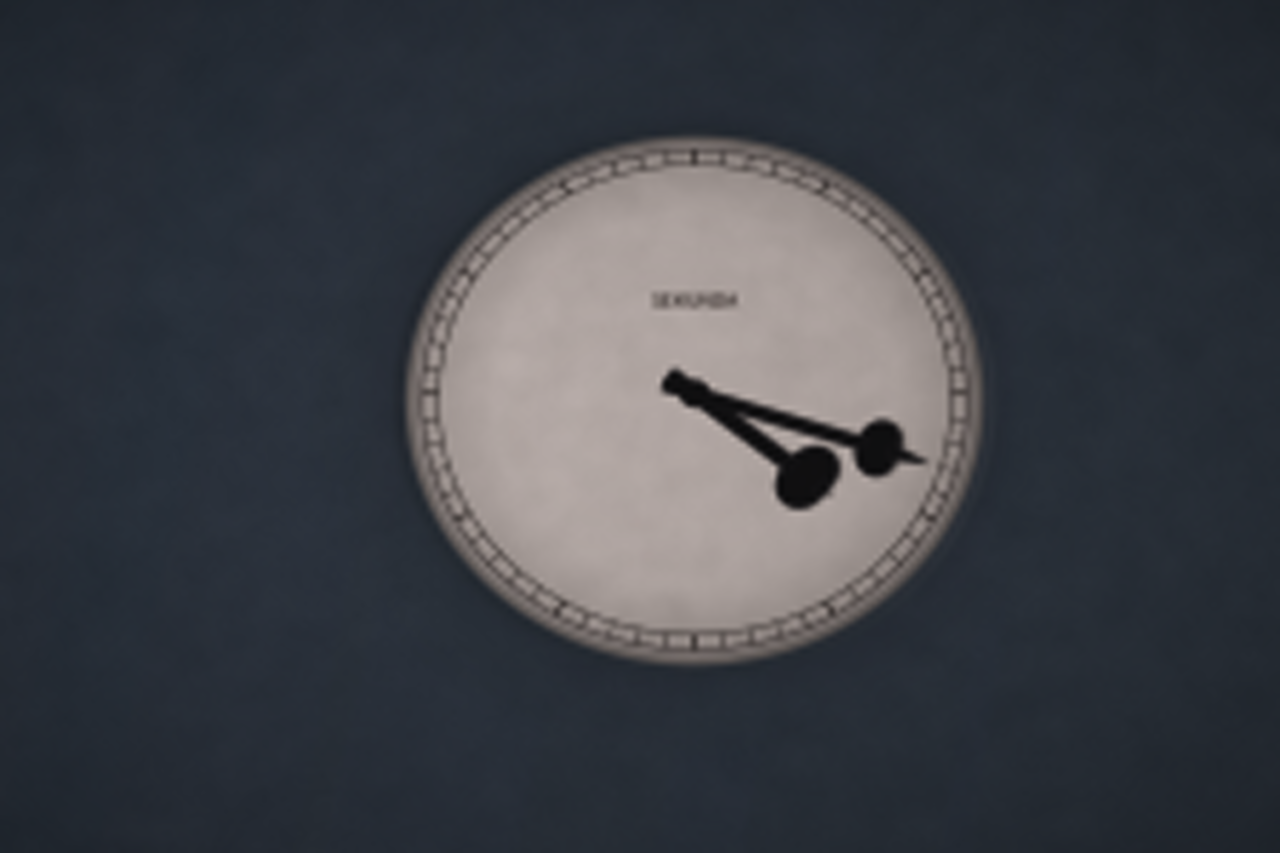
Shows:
{"hour": 4, "minute": 18}
